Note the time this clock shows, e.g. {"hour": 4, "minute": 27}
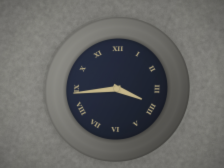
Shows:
{"hour": 3, "minute": 44}
